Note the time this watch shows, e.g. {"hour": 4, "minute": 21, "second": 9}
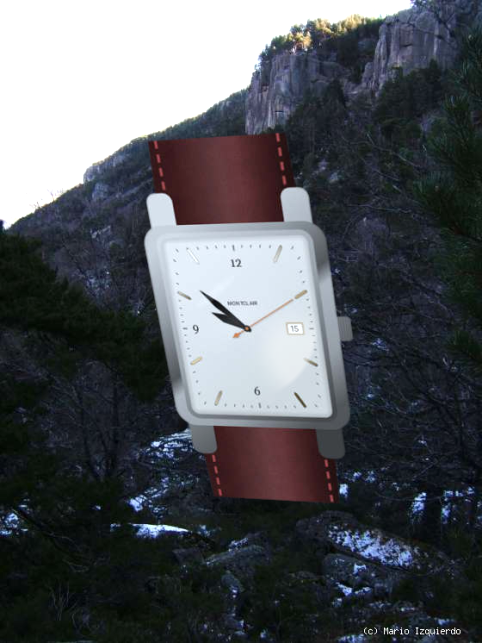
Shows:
{"hour": 9, "minute": 52, "second": 10}
